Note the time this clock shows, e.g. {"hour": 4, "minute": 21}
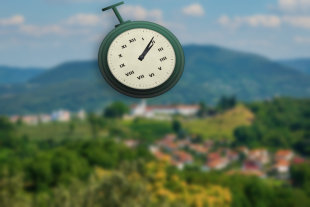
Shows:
{"hour": 2, "minute": 9}
